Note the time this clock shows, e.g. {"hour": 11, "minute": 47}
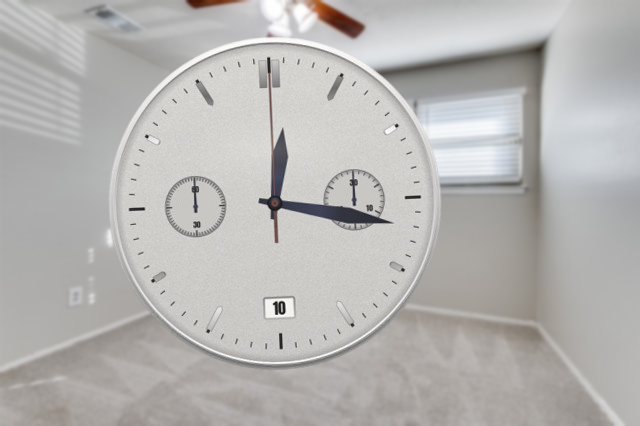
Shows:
{"hour": 12, "minute": 17}
